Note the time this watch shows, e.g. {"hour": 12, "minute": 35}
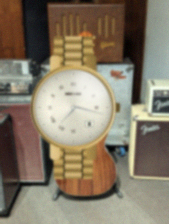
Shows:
{"hour": 7, "minute": 17}
